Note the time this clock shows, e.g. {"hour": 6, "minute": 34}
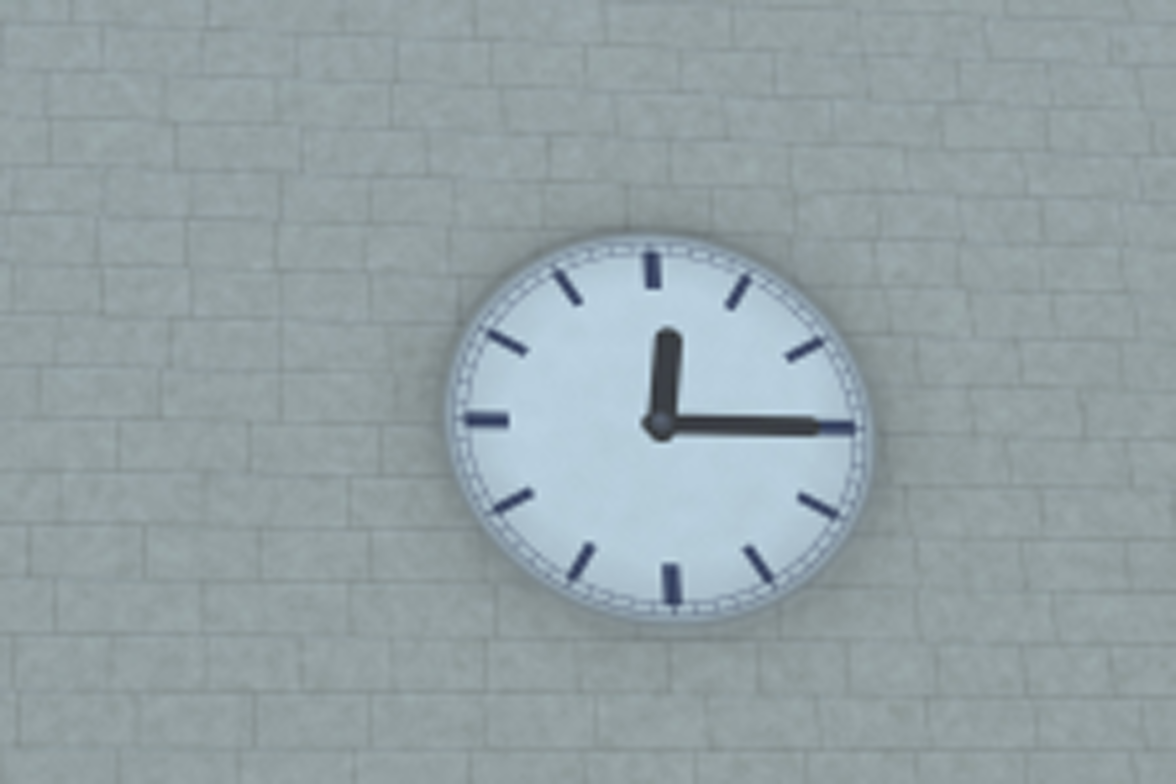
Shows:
{"hour": 12, "minute": 15}
